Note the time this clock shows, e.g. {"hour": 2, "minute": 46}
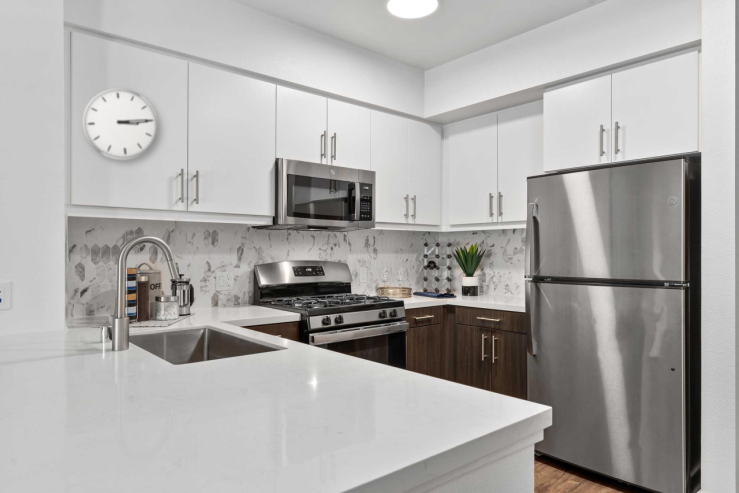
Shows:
{"hour": 3, "minute": 15}
